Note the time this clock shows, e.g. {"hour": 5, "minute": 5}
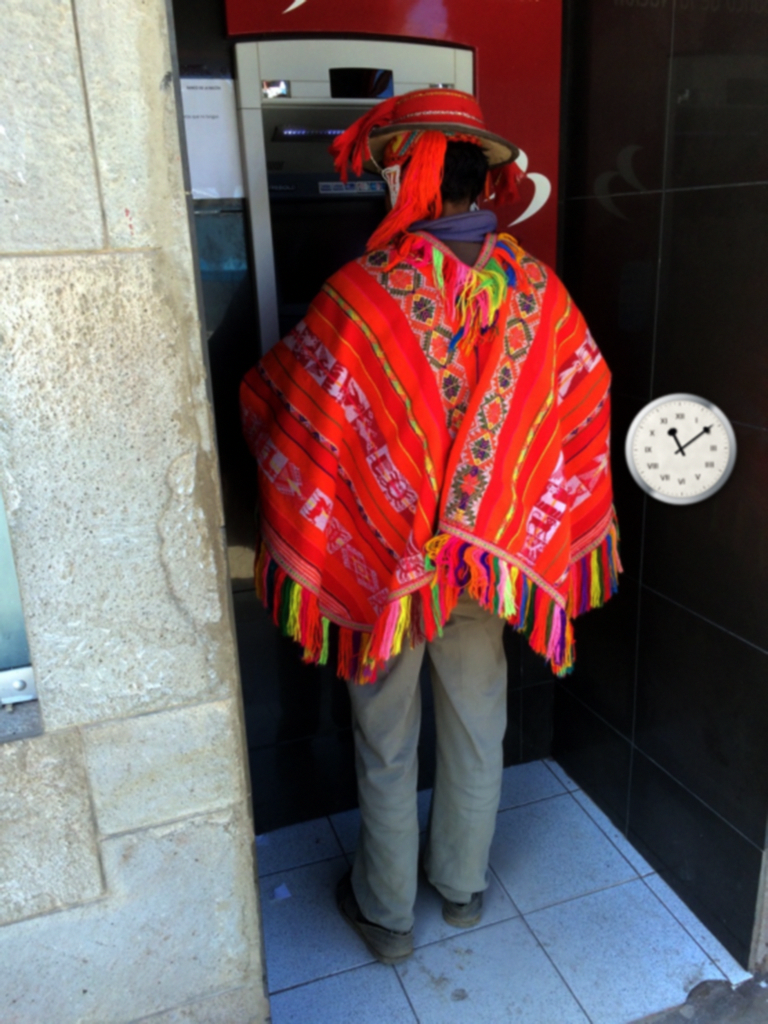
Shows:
{"hour": 11, "minute": 9}
